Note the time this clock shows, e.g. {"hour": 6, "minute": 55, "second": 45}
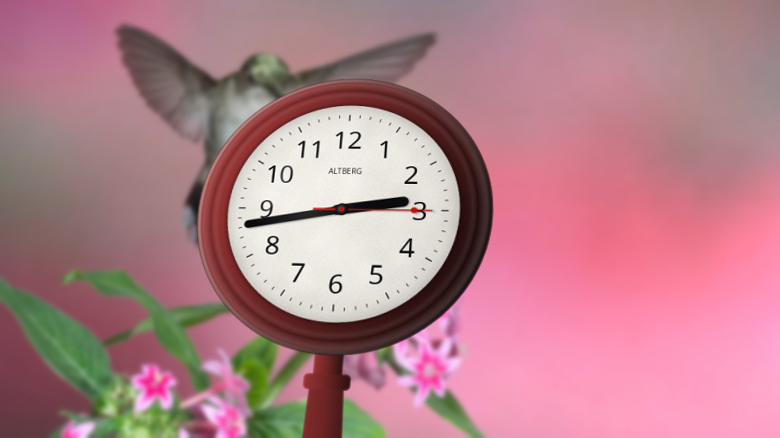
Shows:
{"hour": 2, "minute": 43, "second": 15}
